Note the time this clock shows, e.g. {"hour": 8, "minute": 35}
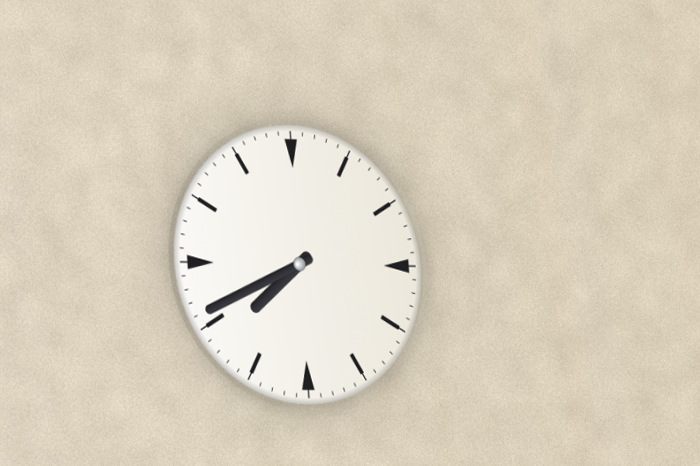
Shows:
{"hour": 7, "minute": 41}
